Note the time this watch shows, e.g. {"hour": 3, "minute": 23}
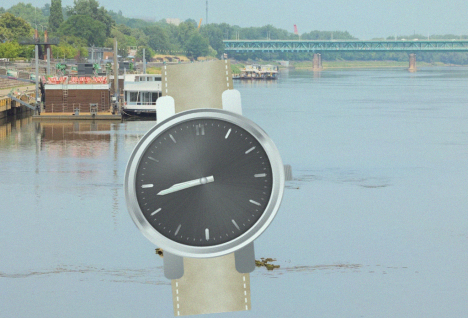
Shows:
{"hour": 8, "minute": 43}
